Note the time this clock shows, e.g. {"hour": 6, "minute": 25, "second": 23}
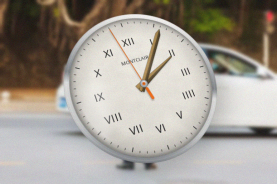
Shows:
{"hour": 2, "minute": 5, "second": 58}
